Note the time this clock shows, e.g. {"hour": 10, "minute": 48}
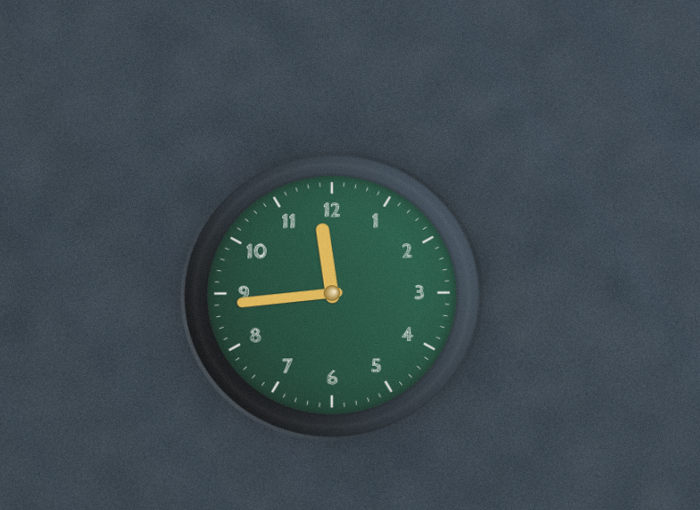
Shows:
{"hour": 11, "minute": 44}
